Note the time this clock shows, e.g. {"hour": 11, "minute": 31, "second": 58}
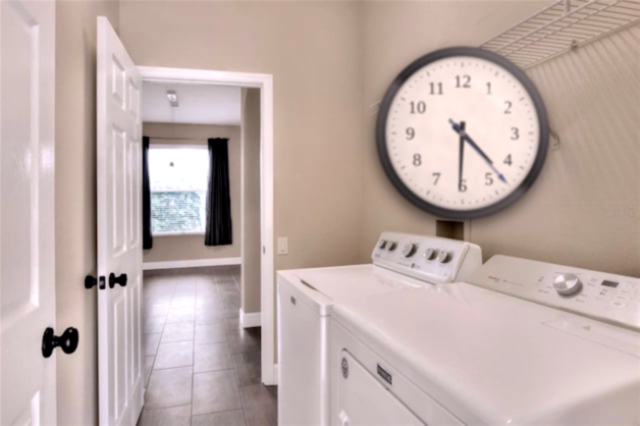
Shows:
{"hour": 4, "minute": 30, "second": 23}
